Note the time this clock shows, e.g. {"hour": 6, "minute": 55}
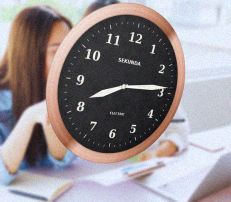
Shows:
{"hour": 8, "minute": 14}
